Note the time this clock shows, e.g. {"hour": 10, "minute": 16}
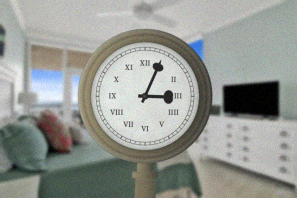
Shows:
{"hour": 3, "minute": 4}
